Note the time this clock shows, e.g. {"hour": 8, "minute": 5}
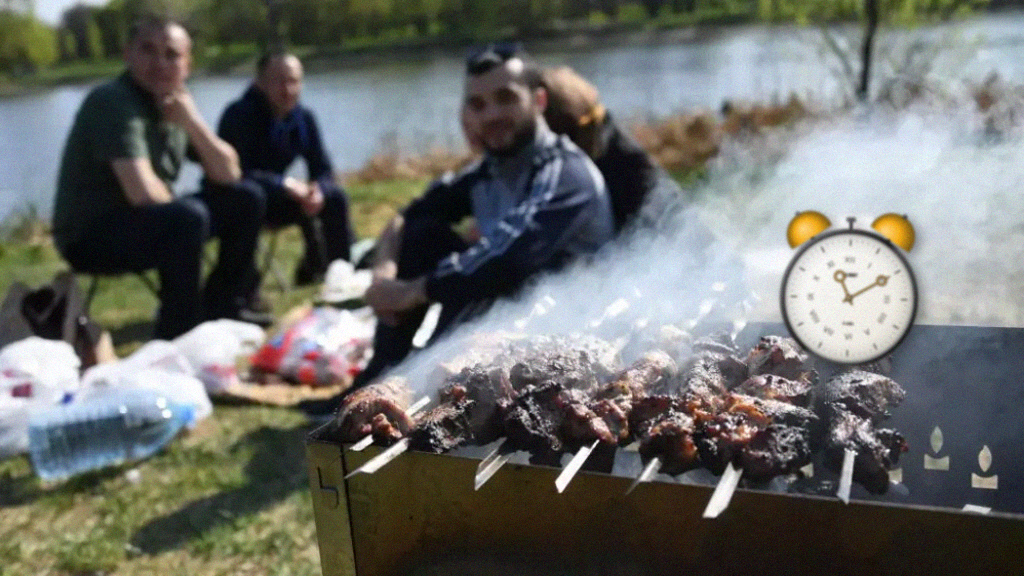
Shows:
{"hour": 11, "minute": 10}
